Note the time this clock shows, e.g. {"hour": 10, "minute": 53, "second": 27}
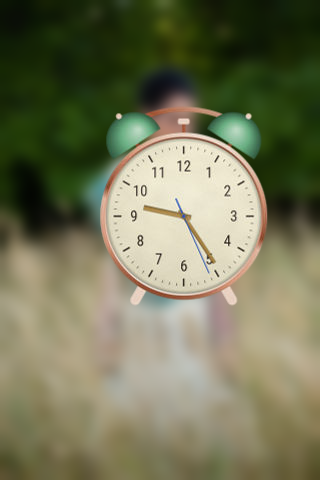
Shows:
{"hour": 9, "minute": 24, "second": 26}
